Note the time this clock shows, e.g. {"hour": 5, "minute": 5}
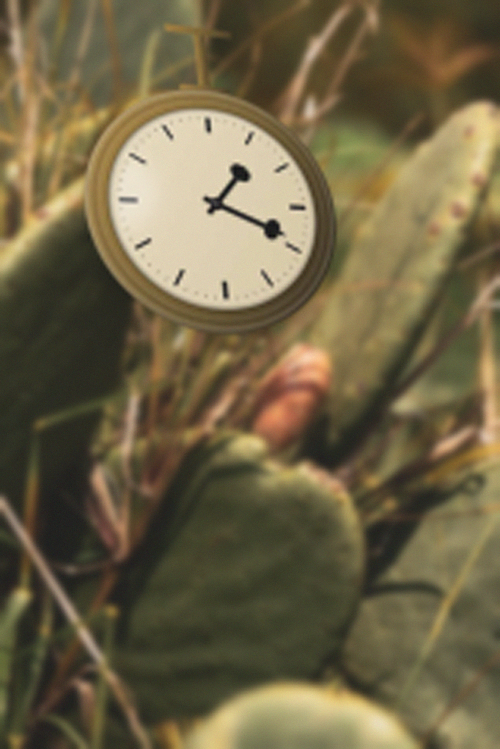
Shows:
{"hour": 1, "minute": 19}
